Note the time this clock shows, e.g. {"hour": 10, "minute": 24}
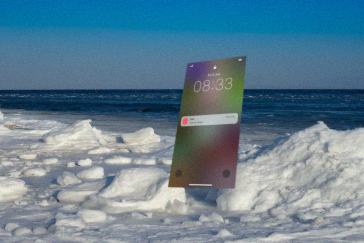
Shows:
{"hour": 8, "minute": 33}
